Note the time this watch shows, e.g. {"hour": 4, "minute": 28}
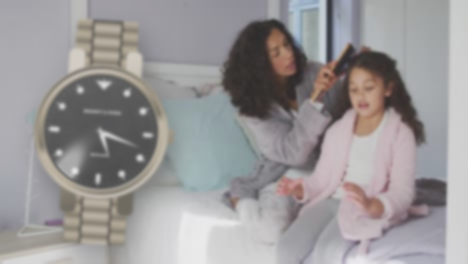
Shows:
{"hour": 5, "minute": 18}
